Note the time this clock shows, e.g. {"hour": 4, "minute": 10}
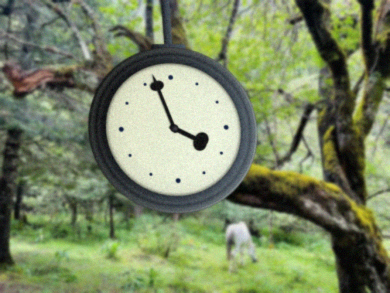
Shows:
{"hour": 3, "minute": 57}
